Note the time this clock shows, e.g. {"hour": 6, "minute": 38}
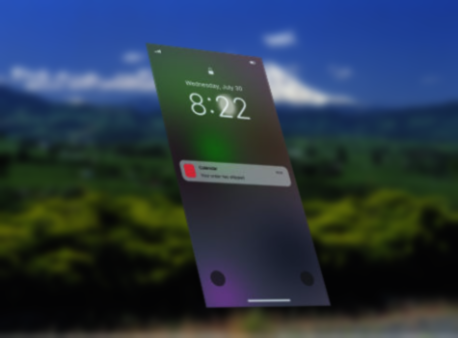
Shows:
{"hour": 8, "minute": 22}
